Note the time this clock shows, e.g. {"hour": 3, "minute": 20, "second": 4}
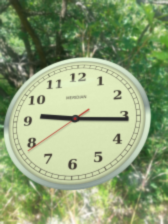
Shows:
{"hour": 9, "minute": 15, "second": 39}
